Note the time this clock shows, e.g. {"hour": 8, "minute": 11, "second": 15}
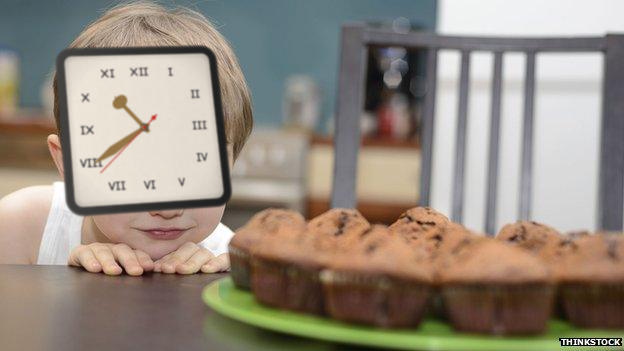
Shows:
{"hour": 10, "minute": 39, "second": 38}
